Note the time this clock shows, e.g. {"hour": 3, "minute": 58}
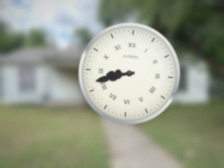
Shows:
{"hour": 8, "minute": 42}
